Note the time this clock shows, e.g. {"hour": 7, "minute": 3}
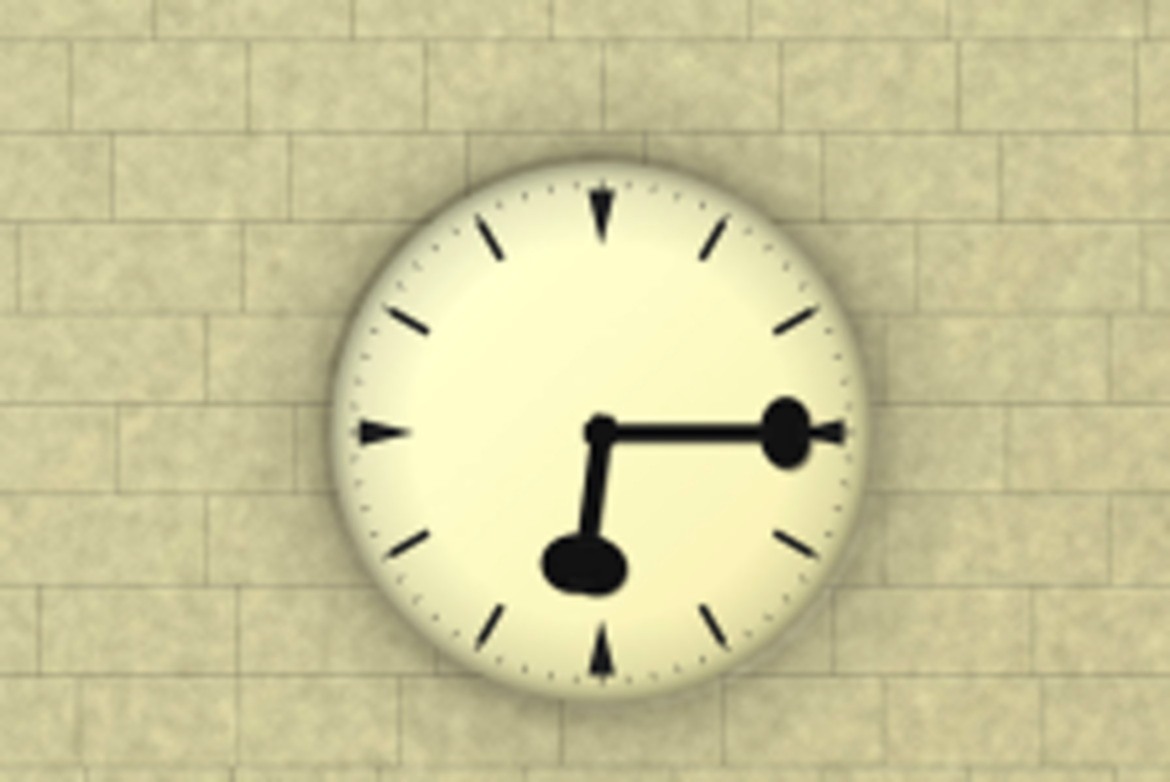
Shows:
{"hour": 6, "minute": 15}
